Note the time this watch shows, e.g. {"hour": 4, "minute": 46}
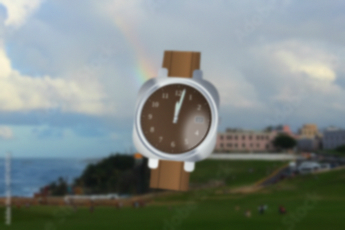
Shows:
{"hour": 12, "minute": 2}
